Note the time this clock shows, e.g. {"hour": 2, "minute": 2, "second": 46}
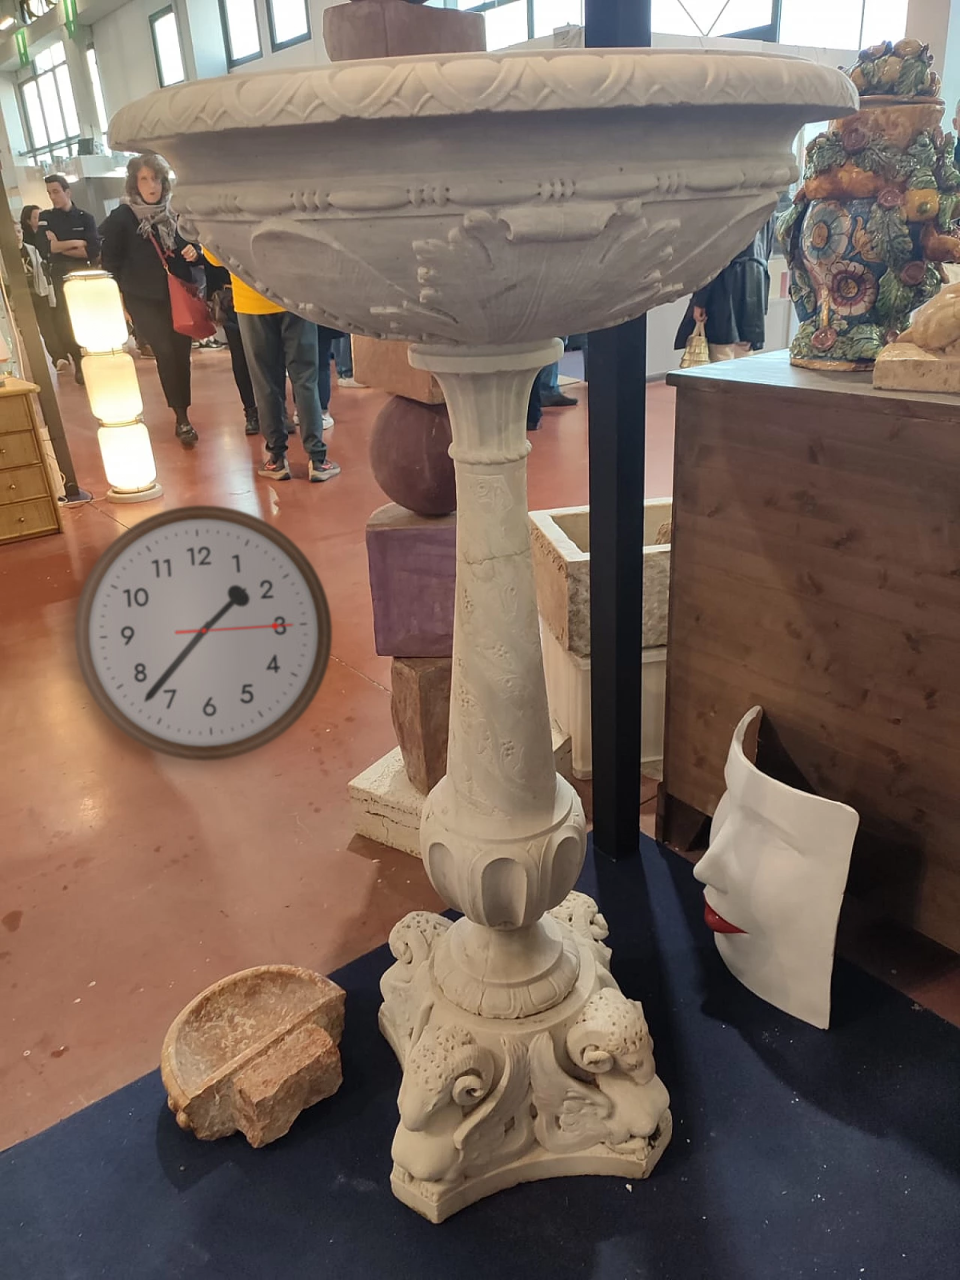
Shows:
{"hour": 1, "minute": 37, "second": 15}
